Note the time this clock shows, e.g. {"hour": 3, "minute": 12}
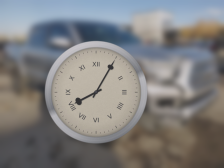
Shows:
{"hour": 8, "minute": 5}
